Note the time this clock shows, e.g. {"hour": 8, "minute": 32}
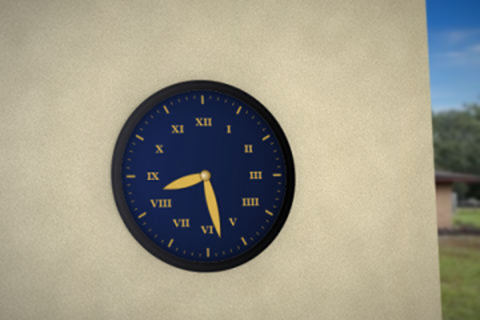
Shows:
{"hour": 8, "minute": 28}
